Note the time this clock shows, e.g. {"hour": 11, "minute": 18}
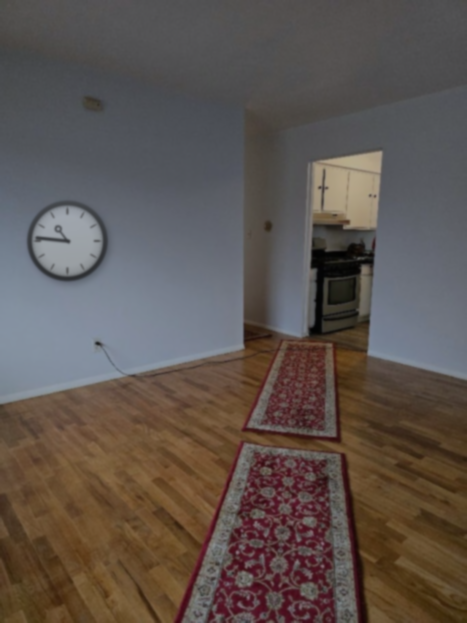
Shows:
{"hour": 10, "minute": 46}
